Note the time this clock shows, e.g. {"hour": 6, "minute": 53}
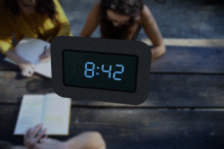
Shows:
{"hour": 8, "minute": 42}
